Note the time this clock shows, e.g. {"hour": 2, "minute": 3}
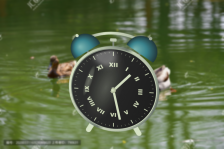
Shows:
{"hour": 1, "minute": 28}
